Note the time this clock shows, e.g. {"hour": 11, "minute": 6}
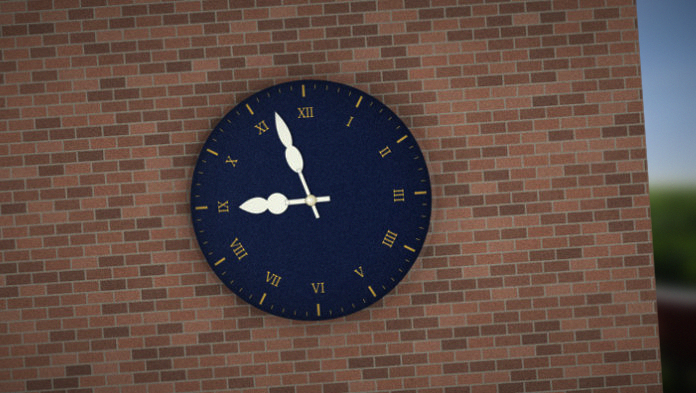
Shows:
{"hour": 8, "minute": 57}
